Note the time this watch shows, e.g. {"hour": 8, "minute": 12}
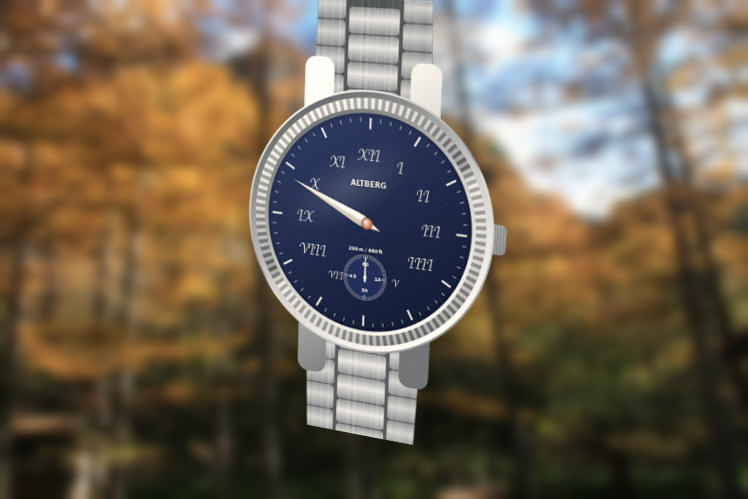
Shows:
{"hour": 9, "minute": 49}
